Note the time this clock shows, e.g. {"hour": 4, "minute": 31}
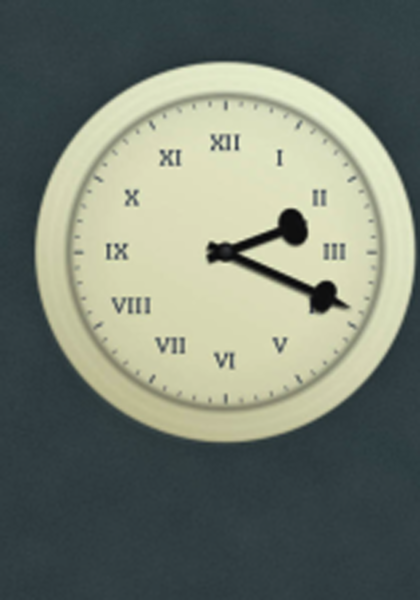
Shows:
{"hour": 2, "minute": 19}
